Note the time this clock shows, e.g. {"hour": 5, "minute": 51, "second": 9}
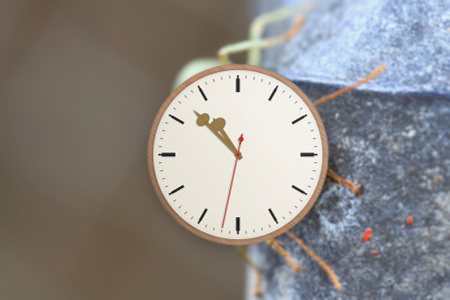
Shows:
{"hour": 10, "minute": 52, "second": 32}
